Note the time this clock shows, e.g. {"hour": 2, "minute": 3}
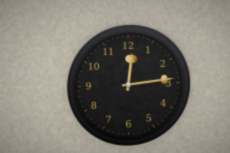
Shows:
{"hour": 12, "minute": 14}
